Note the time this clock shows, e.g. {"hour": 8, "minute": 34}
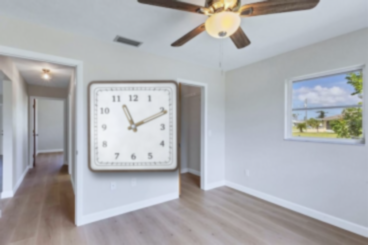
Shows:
{"hour": 11, "minute": 11}
